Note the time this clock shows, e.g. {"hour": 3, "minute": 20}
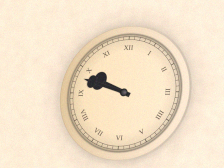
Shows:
{"hour": 9, "minute": 48}
